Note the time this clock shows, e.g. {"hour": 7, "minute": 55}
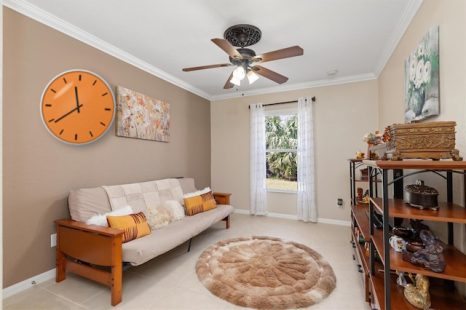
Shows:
{"hour": 11, "minute": 39}
